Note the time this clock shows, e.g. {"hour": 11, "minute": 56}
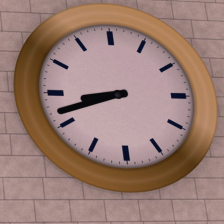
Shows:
{"hour": 8, "minute": 42}
